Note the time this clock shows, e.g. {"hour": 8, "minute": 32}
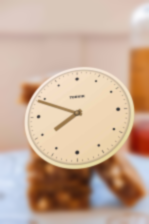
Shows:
{"hour": 7, "minute": 49}
